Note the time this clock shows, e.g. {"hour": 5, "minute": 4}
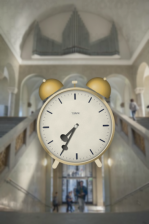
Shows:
{"hour": 7, "minute": 35}
